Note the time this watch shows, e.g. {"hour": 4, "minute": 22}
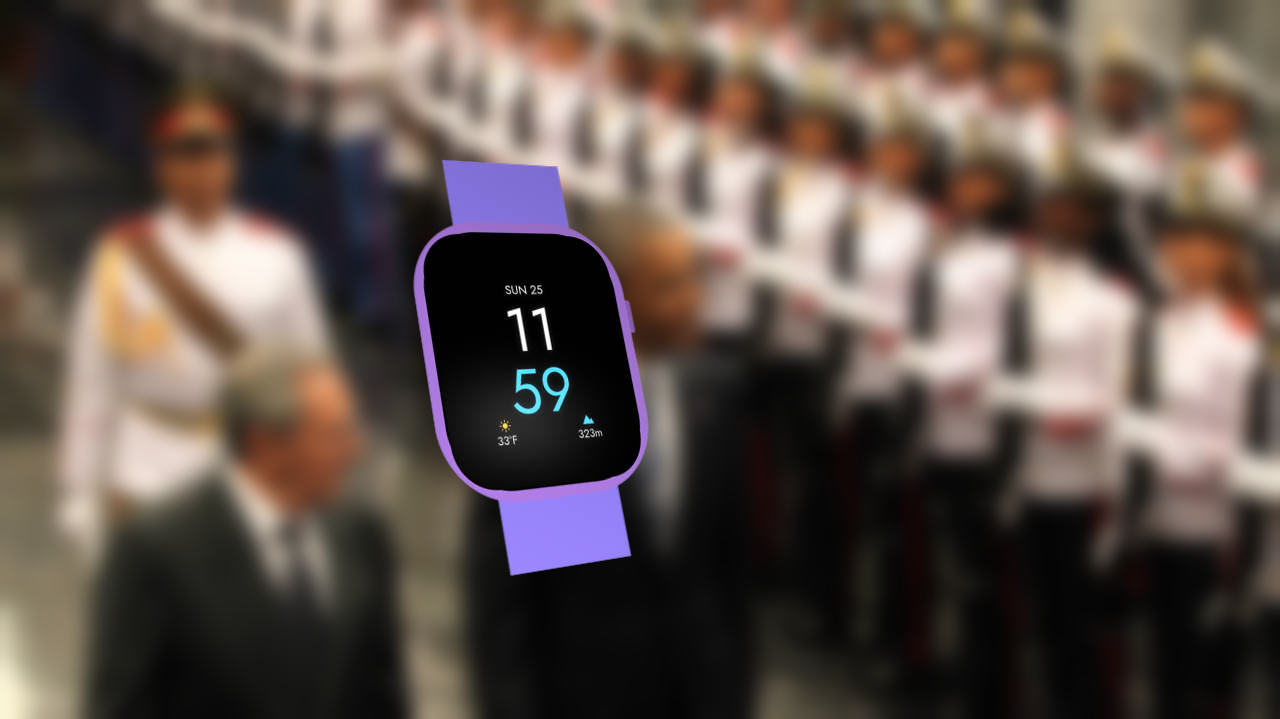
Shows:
{"hour": 11, "minute": 59}
